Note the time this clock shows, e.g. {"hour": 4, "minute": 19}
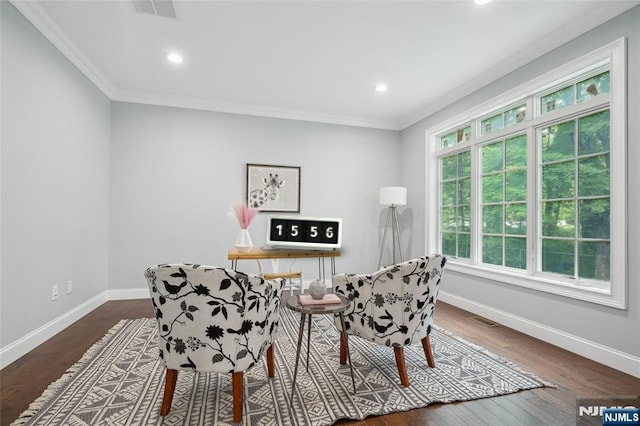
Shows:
{"hour": 15, "minute": 56}
